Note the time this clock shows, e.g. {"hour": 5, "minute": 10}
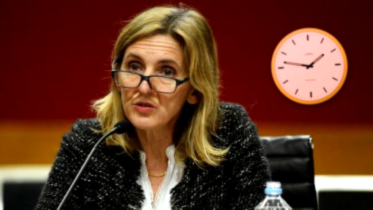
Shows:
{"hour": 1, "minute": 47}
